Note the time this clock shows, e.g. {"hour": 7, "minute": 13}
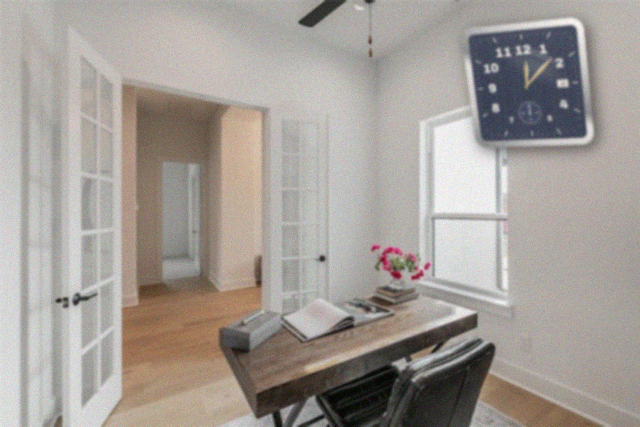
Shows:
{"hour": 12, "minute": 8}
